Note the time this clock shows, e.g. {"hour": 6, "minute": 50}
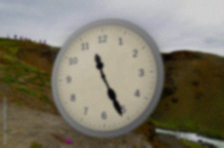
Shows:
{"hour": 11, "minute": 26}
